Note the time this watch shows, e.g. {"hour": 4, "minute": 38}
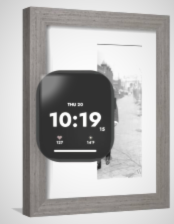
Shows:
{"hour": 10, "minute": 19}
